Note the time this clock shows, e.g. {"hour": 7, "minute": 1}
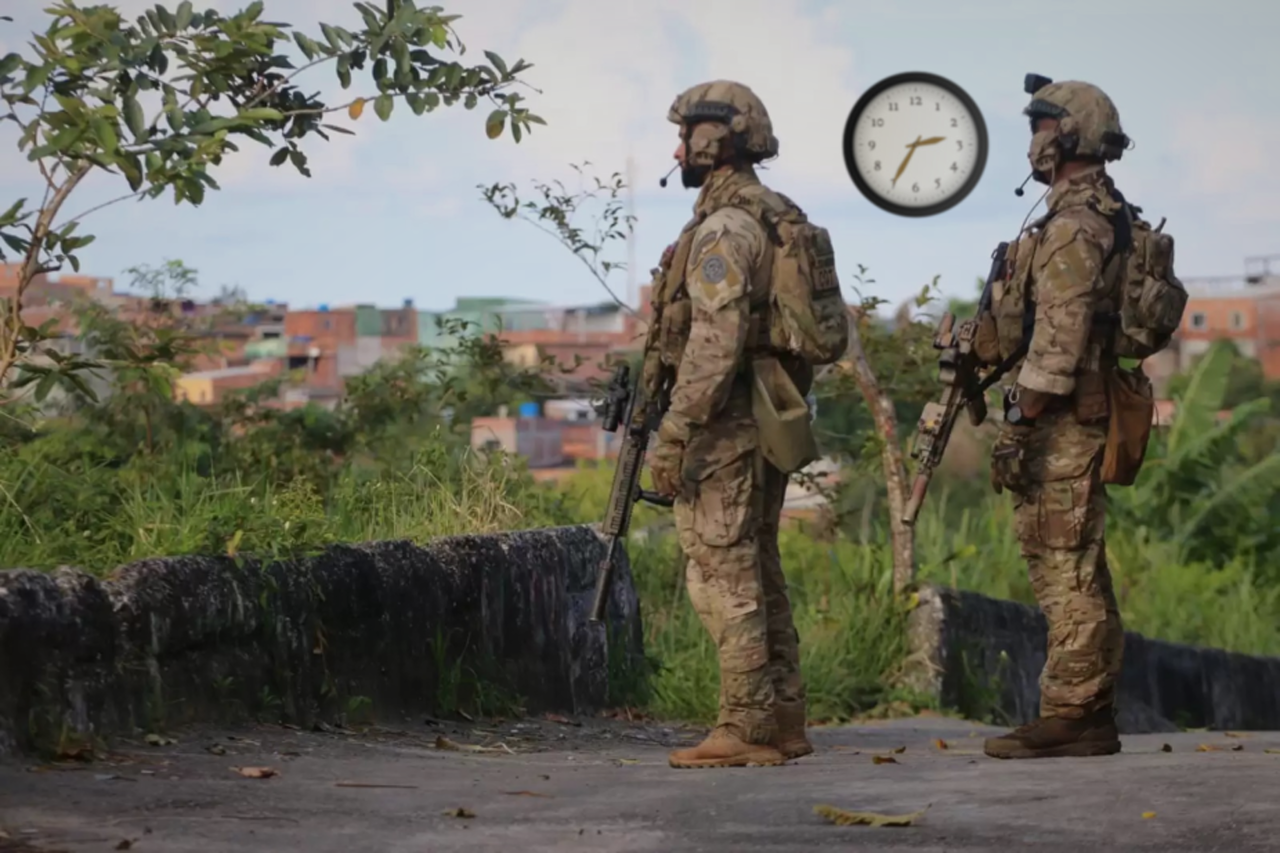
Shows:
{"hour": 2, "minute": 35}
